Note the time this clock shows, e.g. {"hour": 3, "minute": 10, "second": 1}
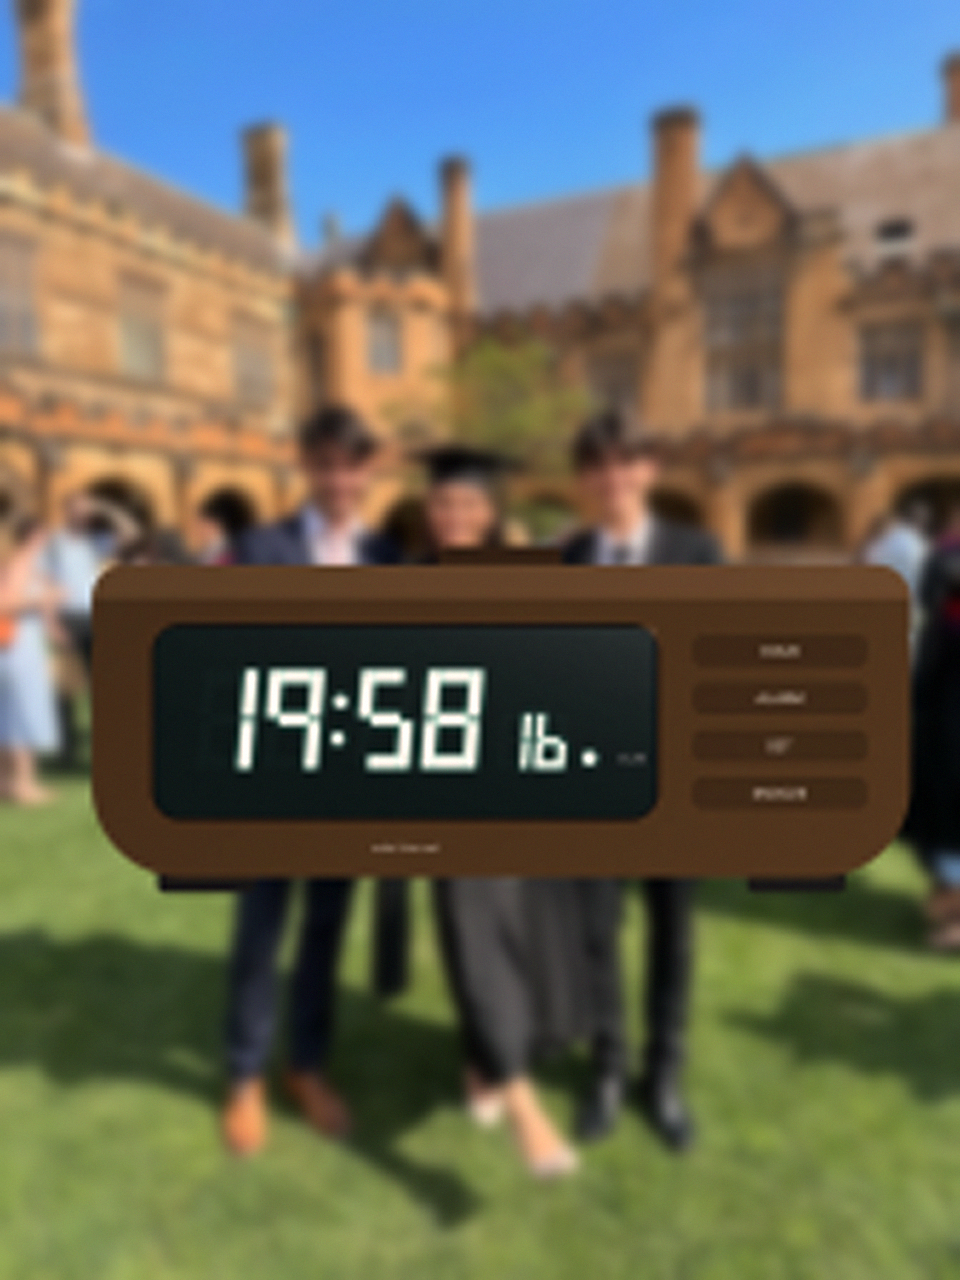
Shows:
{"hour": 19, "minute": 58, "second": 16}
